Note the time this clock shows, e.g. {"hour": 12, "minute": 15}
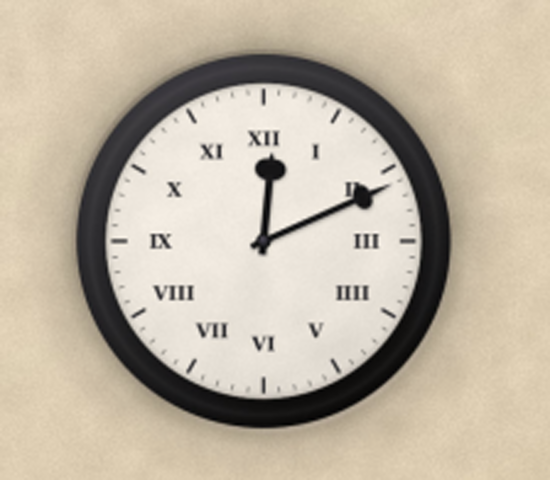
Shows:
{"hour": 12, "minute": 11}
